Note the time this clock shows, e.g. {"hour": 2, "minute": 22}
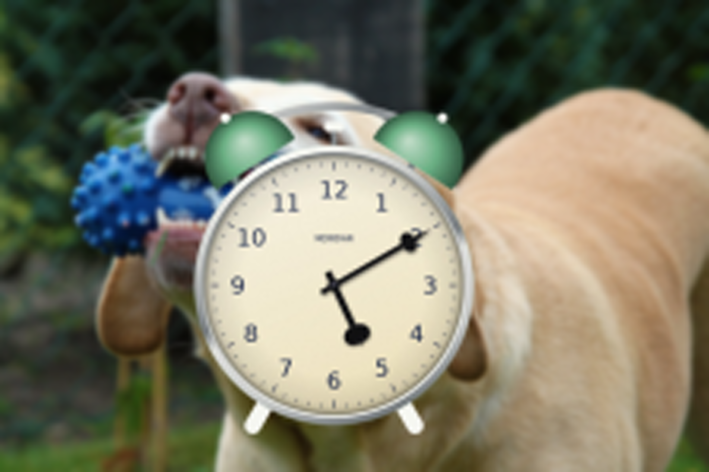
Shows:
{"hour": 5, "minute": 10}
